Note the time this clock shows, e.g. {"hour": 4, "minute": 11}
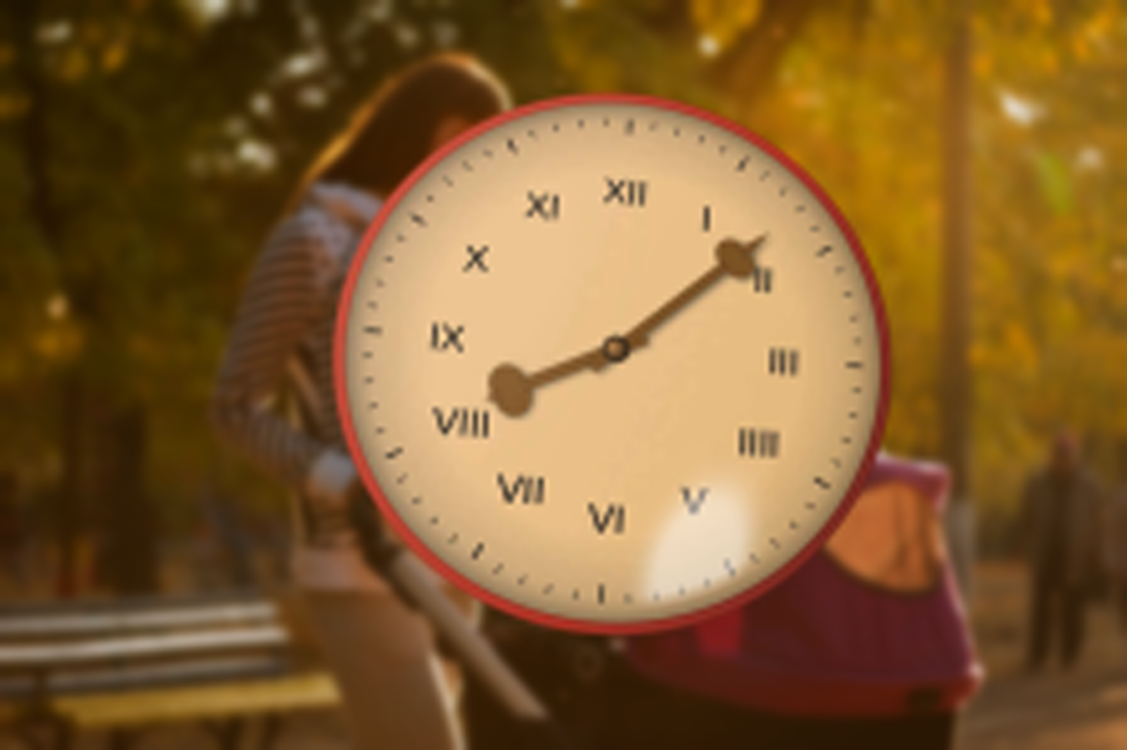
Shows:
{"hour": 8, "minute": 8}
